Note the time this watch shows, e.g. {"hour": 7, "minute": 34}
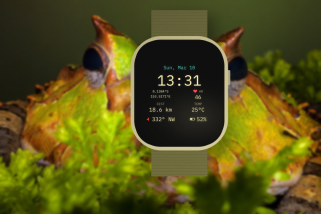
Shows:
{"hour": 13, "minute": 31}
